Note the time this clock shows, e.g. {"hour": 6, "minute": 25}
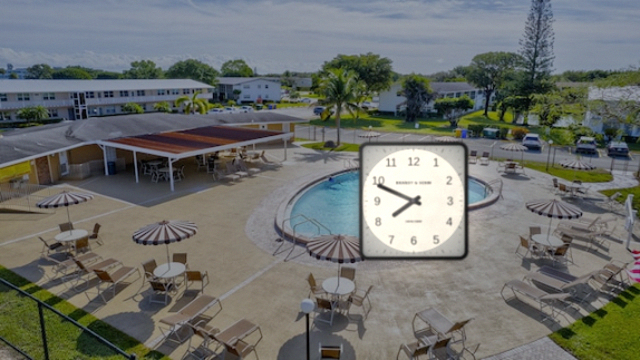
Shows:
{"hour": 7, "minute": 49}
